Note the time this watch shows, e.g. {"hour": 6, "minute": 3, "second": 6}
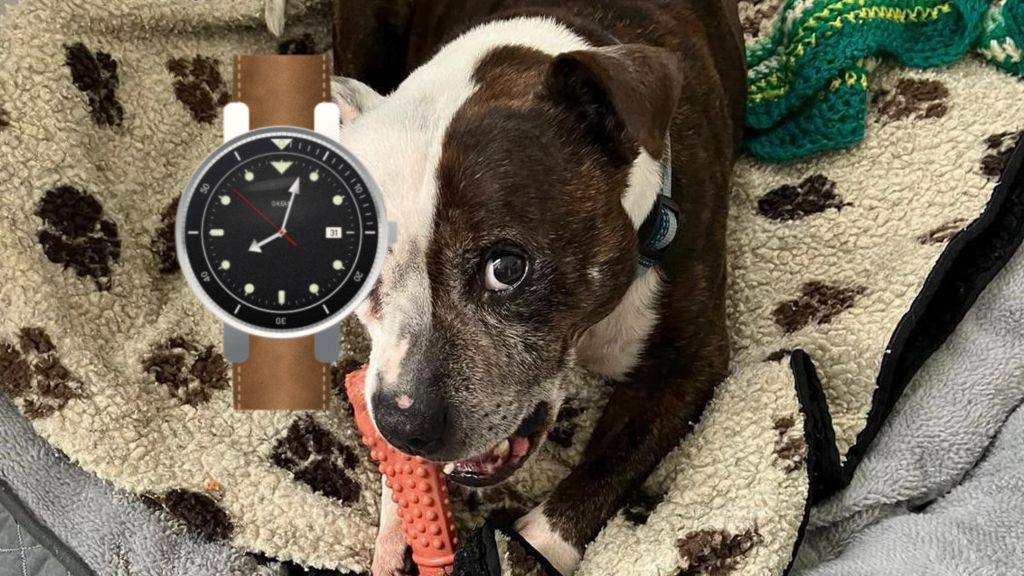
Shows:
{"hour": 8, "minute": 2, "second": 52}
